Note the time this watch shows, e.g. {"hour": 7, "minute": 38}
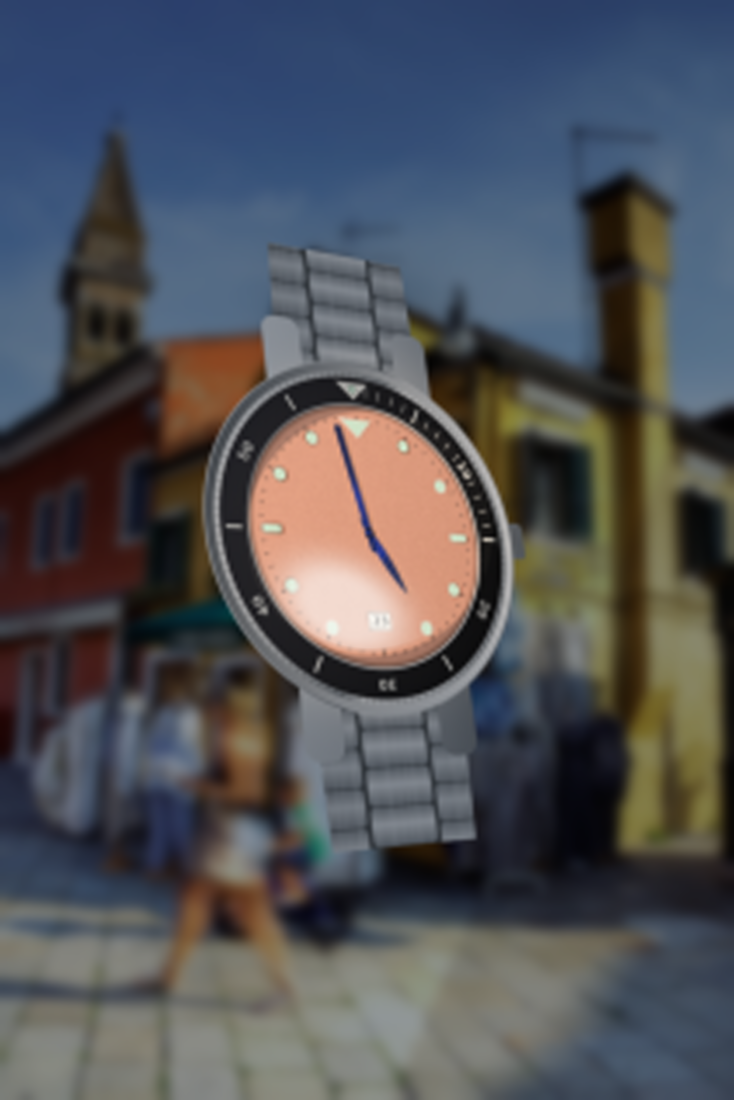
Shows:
{"hour": 4, "minute": 58}
